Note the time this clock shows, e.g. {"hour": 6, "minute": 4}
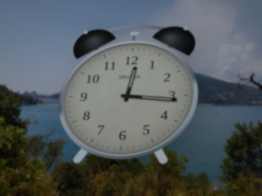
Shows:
{"hour": 12, "minute": 16}
